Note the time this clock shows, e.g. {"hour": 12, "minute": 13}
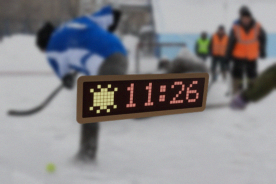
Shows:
{"hour": 11, "minute": 26}
